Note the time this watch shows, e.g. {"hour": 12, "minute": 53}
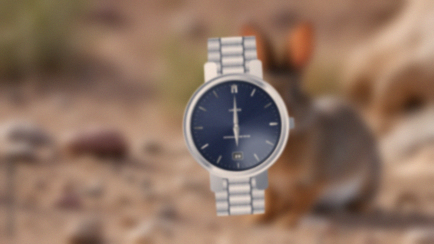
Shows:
{"hour": 6, "minute": 0}
